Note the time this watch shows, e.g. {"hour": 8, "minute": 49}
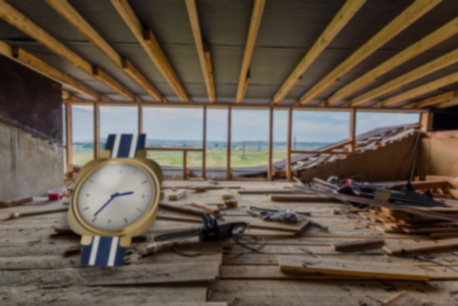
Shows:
{"hour": 2, "minute": 36}
